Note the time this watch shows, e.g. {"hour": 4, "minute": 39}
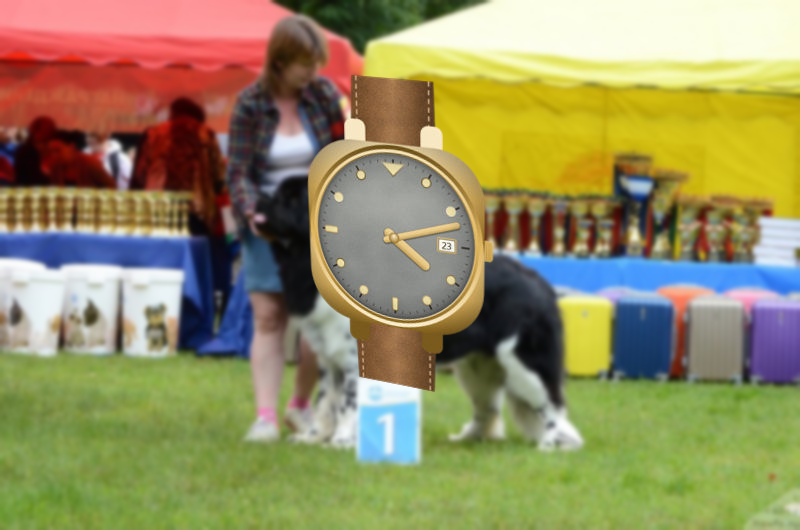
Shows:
{"hour": 4, "minute": 12}
